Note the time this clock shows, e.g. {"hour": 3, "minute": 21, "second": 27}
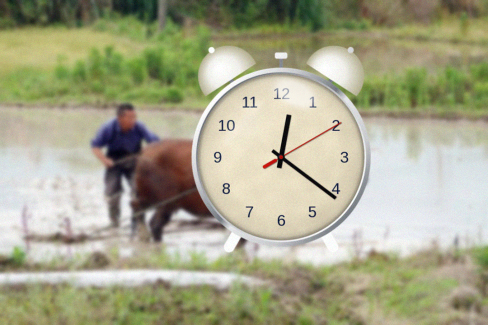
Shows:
{"hour": 12, "minute": 21, "second": 10}
